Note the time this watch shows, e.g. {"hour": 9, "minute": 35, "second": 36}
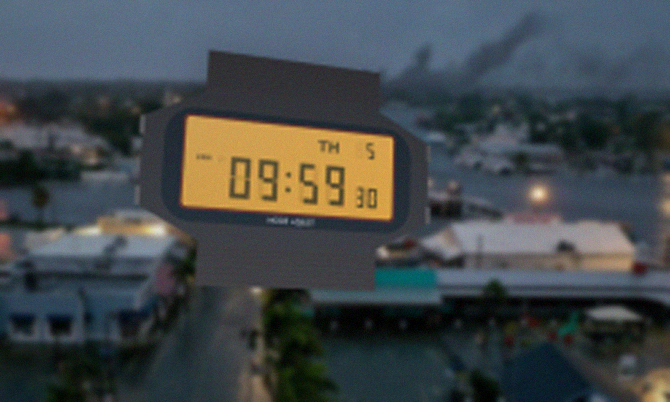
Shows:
{"hour": 9, "minute": 59, "second": 30}
